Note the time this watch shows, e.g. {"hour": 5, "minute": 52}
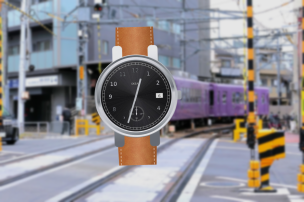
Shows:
{"hour": 12, "minute": 33}
